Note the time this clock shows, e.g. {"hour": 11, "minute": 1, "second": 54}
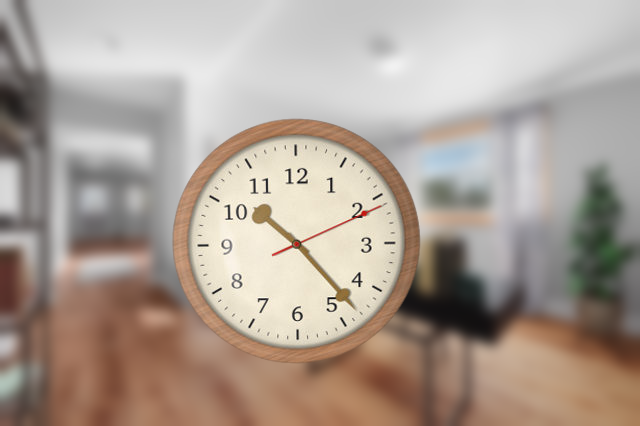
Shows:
{"hour": 10, "minute": 23, "second": 11}
